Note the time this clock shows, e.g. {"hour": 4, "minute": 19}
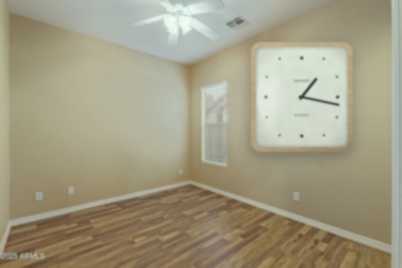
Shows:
{"hour": 1, "minute": 17}
